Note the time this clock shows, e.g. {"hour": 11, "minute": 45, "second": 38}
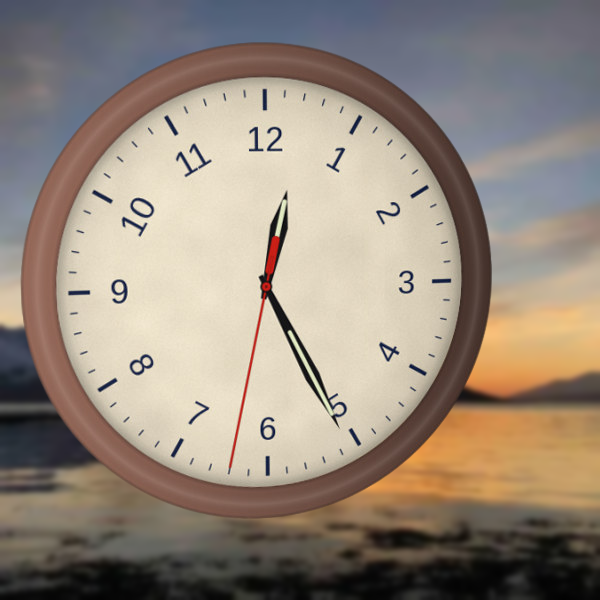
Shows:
{"hour": 12, "minute": 25, "second": 32}
